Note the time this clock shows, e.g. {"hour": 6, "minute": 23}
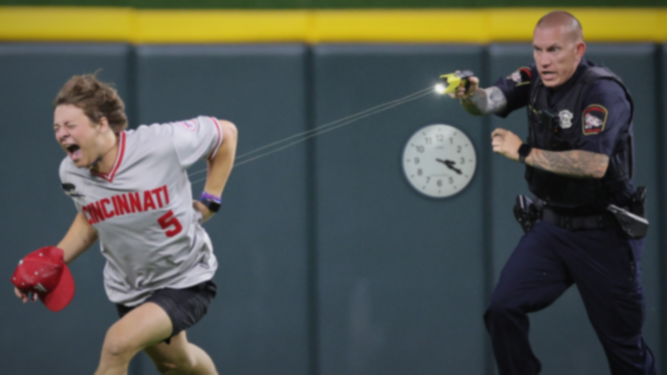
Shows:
{"hour": 3, "minute": 20}
